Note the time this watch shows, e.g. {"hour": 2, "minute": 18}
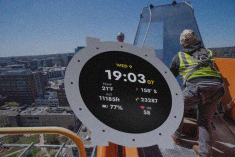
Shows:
{"hour": 19, "minute": 3}
